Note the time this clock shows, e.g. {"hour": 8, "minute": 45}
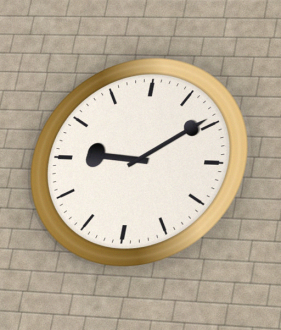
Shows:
{"hour": 9, "minute": 9}
